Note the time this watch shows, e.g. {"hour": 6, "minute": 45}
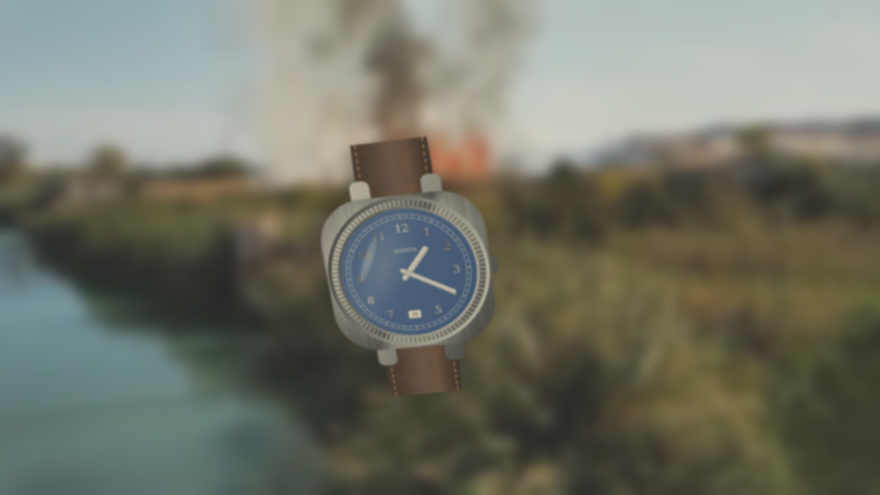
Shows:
{"hour": 1, "minute": 20}
